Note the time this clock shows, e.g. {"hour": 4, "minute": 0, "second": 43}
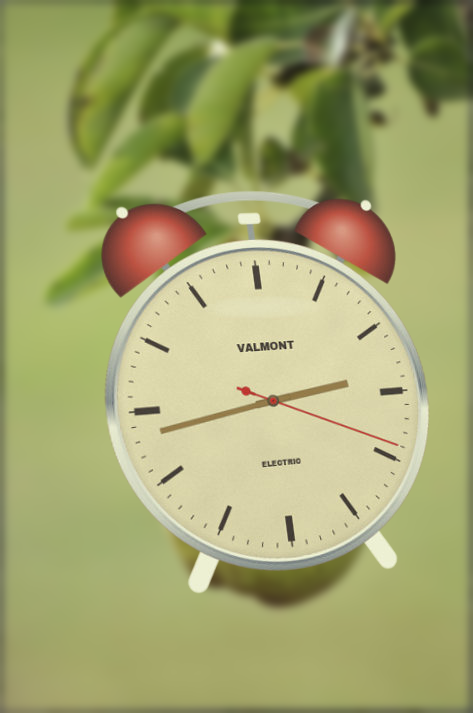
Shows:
{"hour": 2, "minute": 43, "second": 19}
